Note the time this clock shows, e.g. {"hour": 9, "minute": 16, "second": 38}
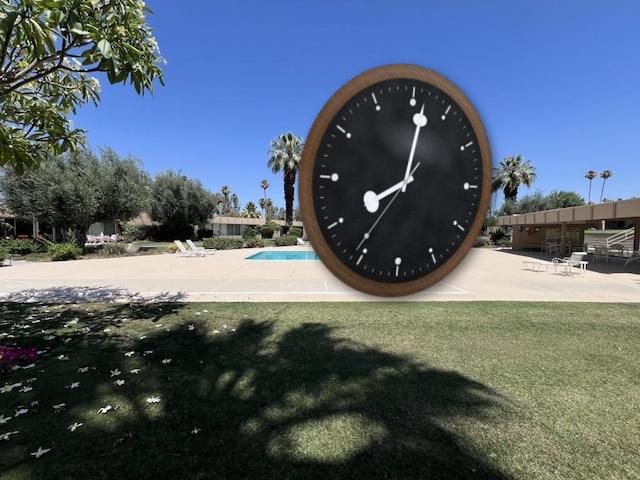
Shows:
{"hour": 8, "minute": 1, "second": 36}
